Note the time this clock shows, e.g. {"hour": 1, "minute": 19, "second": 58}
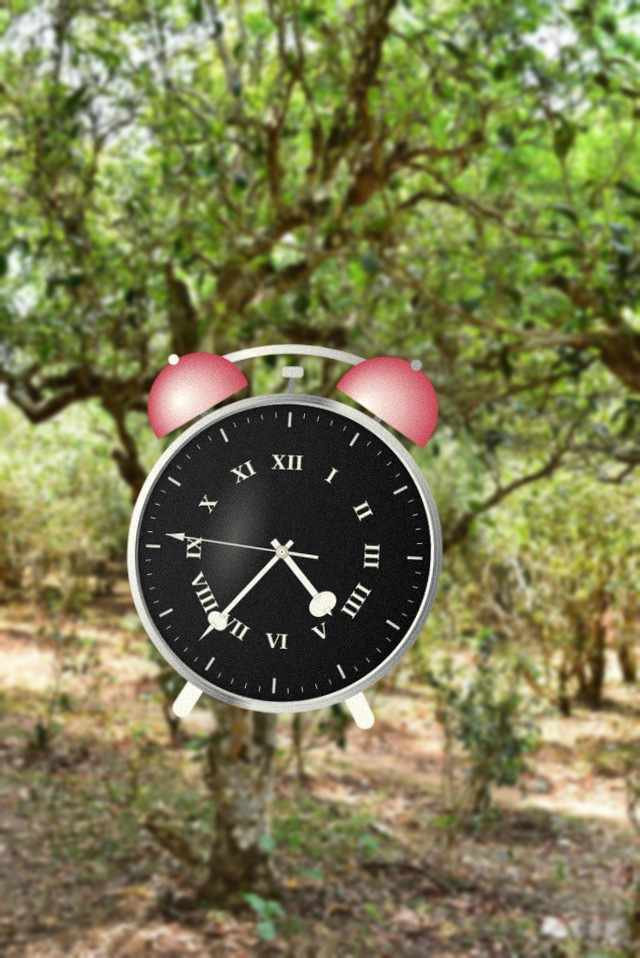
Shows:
{"hour": 4, "minute": 36, "second": 46}
